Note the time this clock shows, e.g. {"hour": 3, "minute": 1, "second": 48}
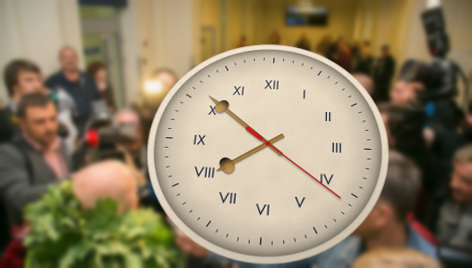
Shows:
{"hour": 7, "minute": 51, "second": 21}
